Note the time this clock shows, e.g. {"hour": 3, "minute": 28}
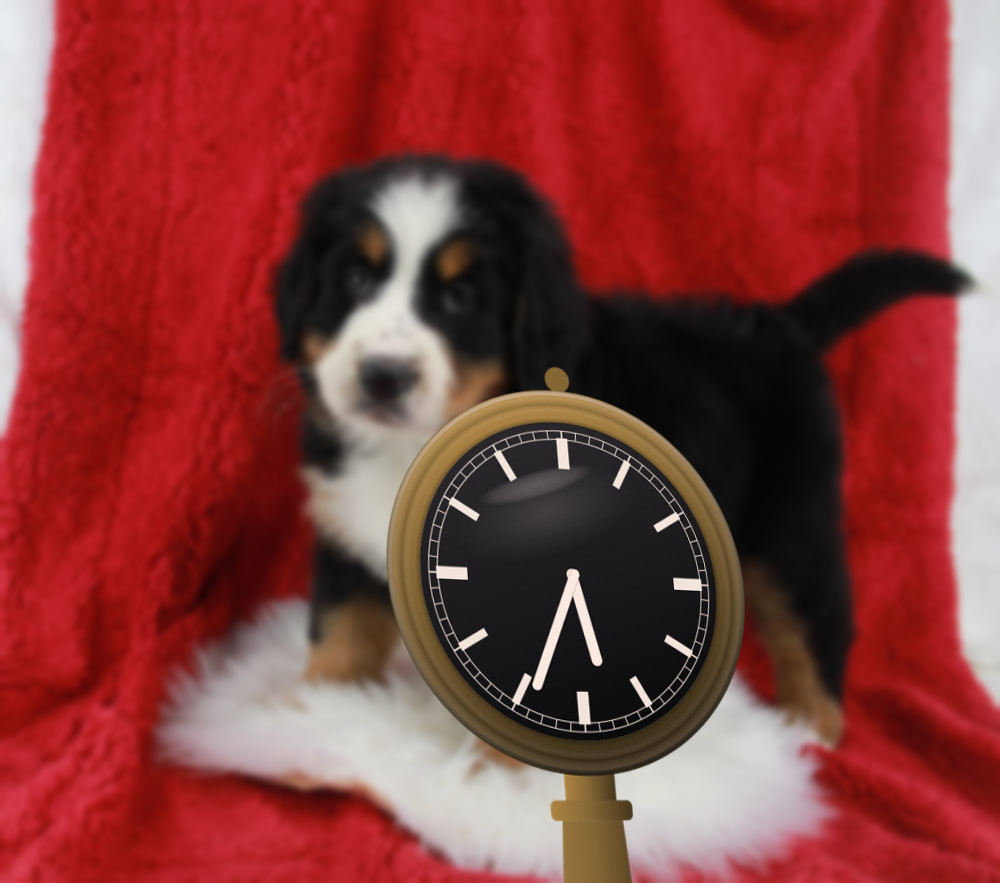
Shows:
{"hour": 5, "minute": 34}
